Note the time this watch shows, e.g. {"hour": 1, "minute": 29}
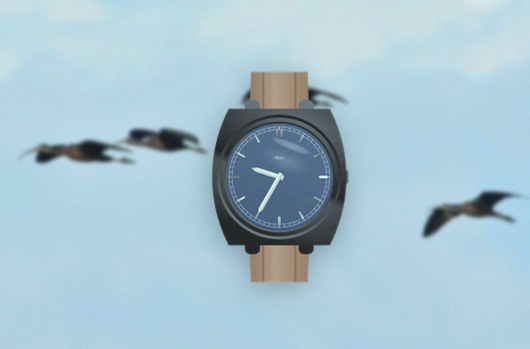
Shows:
{"hour": 9, "minute": 35}
